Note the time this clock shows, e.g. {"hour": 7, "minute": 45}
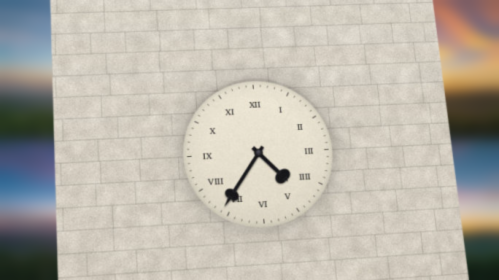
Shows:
{"hour": 4, "minute": 36}
